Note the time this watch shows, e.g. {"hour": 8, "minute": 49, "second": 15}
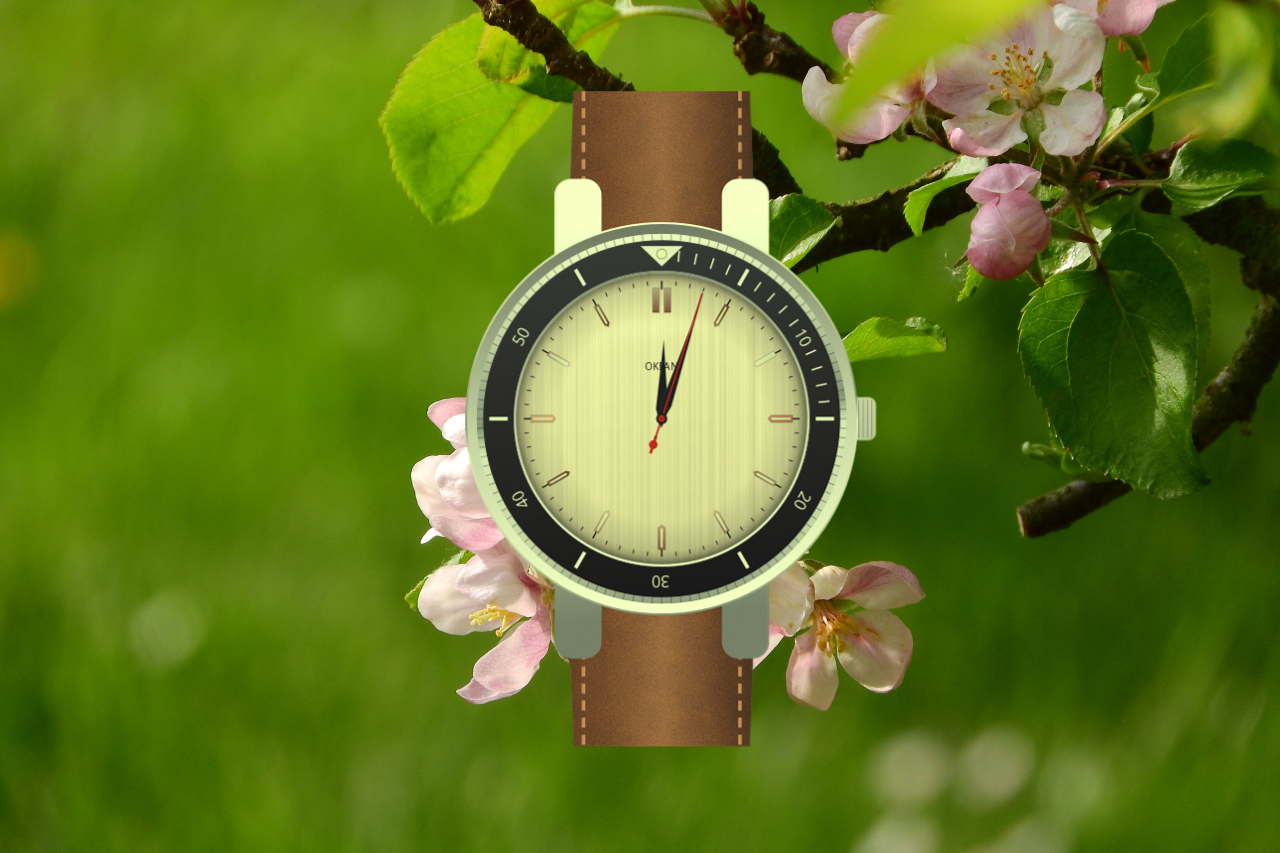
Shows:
{"hour": 12, "minute": 3, "second": 3}
